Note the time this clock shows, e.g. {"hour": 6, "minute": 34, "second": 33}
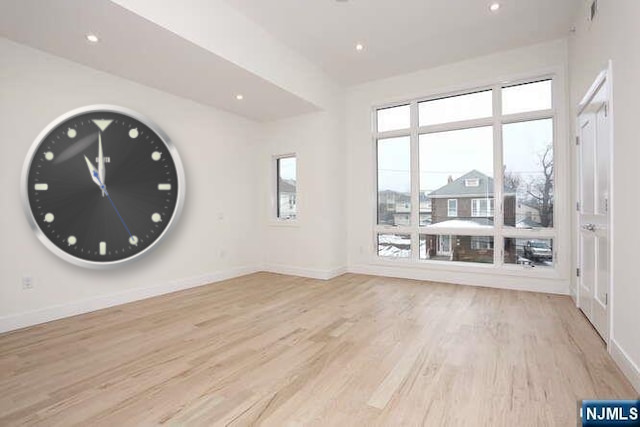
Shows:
{"hour": 10, "minute": 59, "second": 25}
